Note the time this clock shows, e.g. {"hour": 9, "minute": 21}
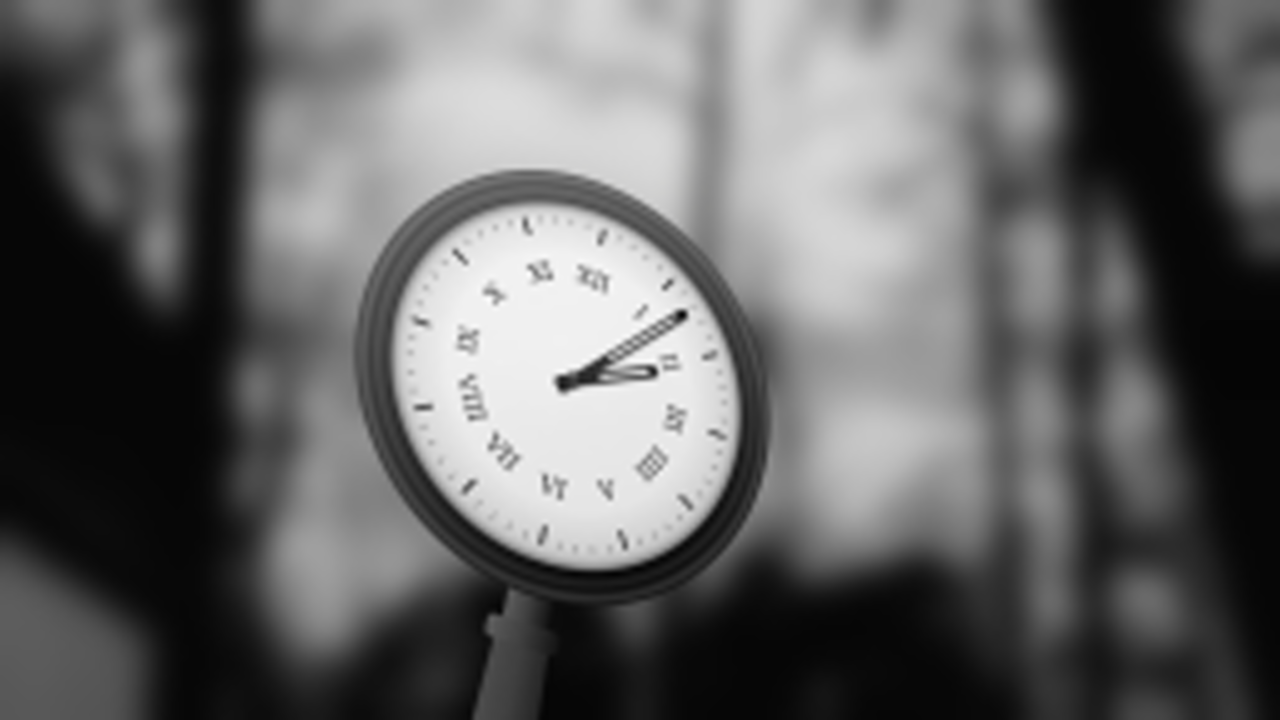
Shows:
{"hour": 2, "minute": 7}
